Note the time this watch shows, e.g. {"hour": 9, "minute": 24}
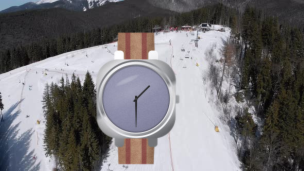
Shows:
{"hour": 1, "minute": 30}
